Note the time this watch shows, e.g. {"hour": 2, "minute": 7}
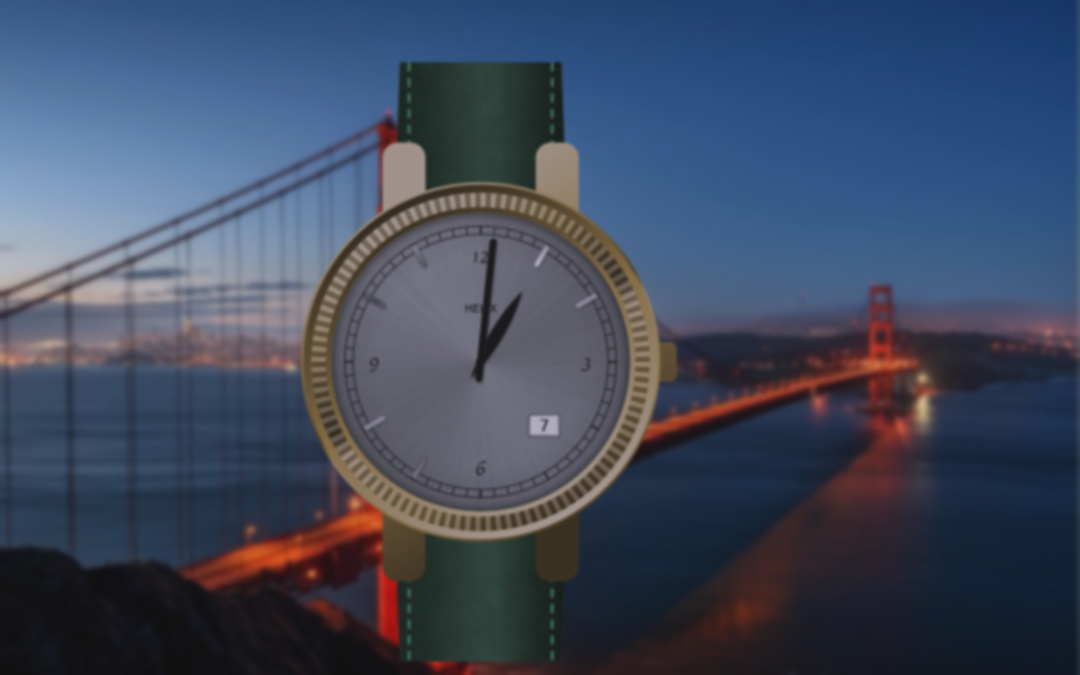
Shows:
{"hour": 1, "minute": 1}
